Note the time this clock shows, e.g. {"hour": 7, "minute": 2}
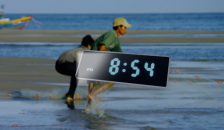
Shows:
{"hour": 8, "minute": 54}
